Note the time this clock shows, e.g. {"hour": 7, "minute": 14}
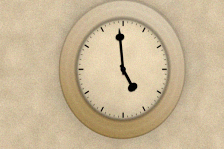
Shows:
{"hour": 4, "minute": 59}
